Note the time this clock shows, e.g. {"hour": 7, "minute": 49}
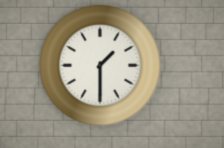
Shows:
{"hour": 1, "minute": 30}
